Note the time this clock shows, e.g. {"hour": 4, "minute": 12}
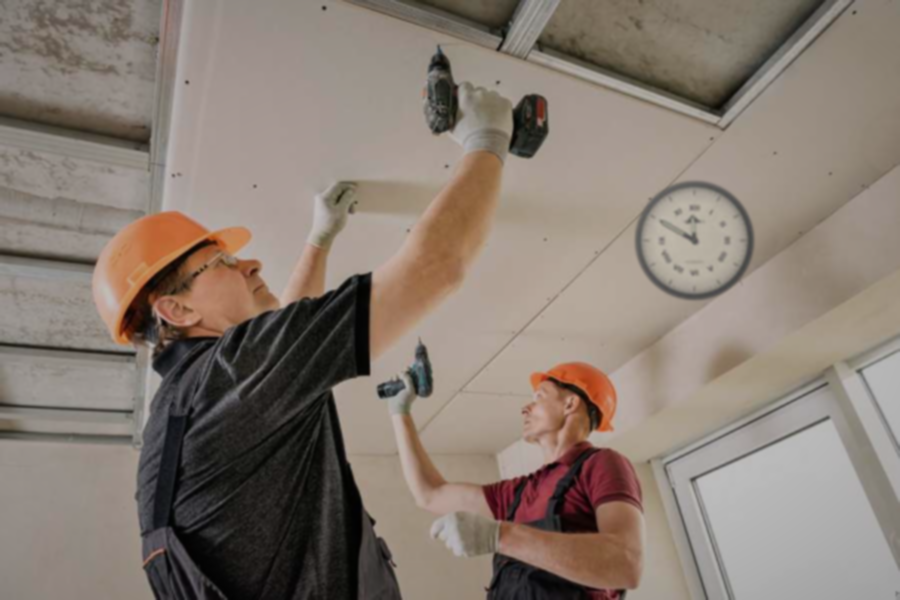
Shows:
{"hour": 11, "minute": 50}
